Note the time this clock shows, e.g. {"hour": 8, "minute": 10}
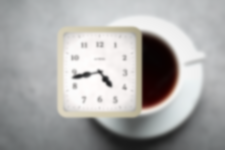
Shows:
{"hour": 4, "minute": 43}
